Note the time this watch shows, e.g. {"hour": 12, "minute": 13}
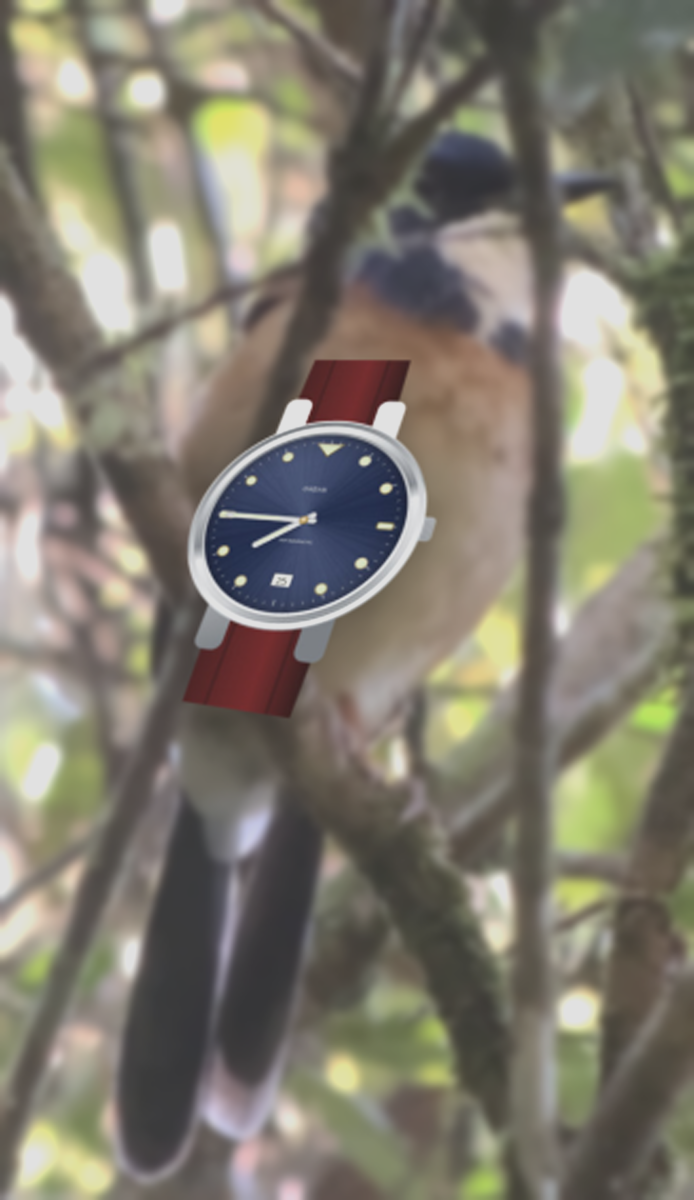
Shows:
{"hour": 7, "minute": 45}
